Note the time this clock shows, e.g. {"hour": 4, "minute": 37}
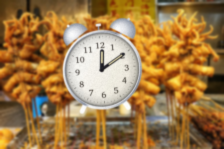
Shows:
{"hour": 12, "minute": 10}
